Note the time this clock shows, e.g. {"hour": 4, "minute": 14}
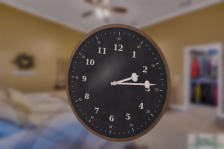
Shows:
{"hour": 2, "minute": 14}
